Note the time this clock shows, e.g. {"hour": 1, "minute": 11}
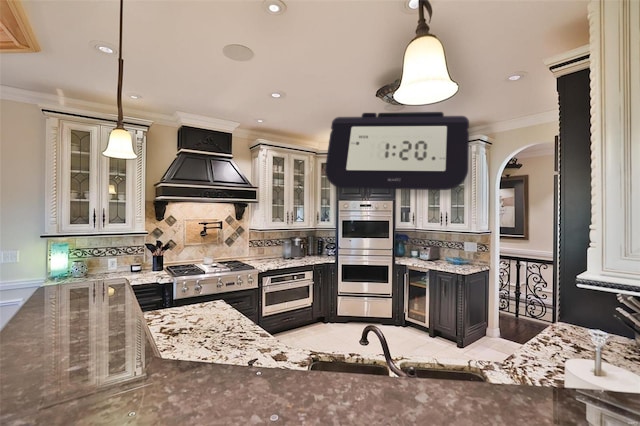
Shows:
{"hour": 1, "minute": 20}
